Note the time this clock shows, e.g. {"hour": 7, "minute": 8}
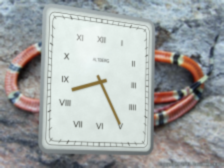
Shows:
{"hour": 8, "minute": 25}
